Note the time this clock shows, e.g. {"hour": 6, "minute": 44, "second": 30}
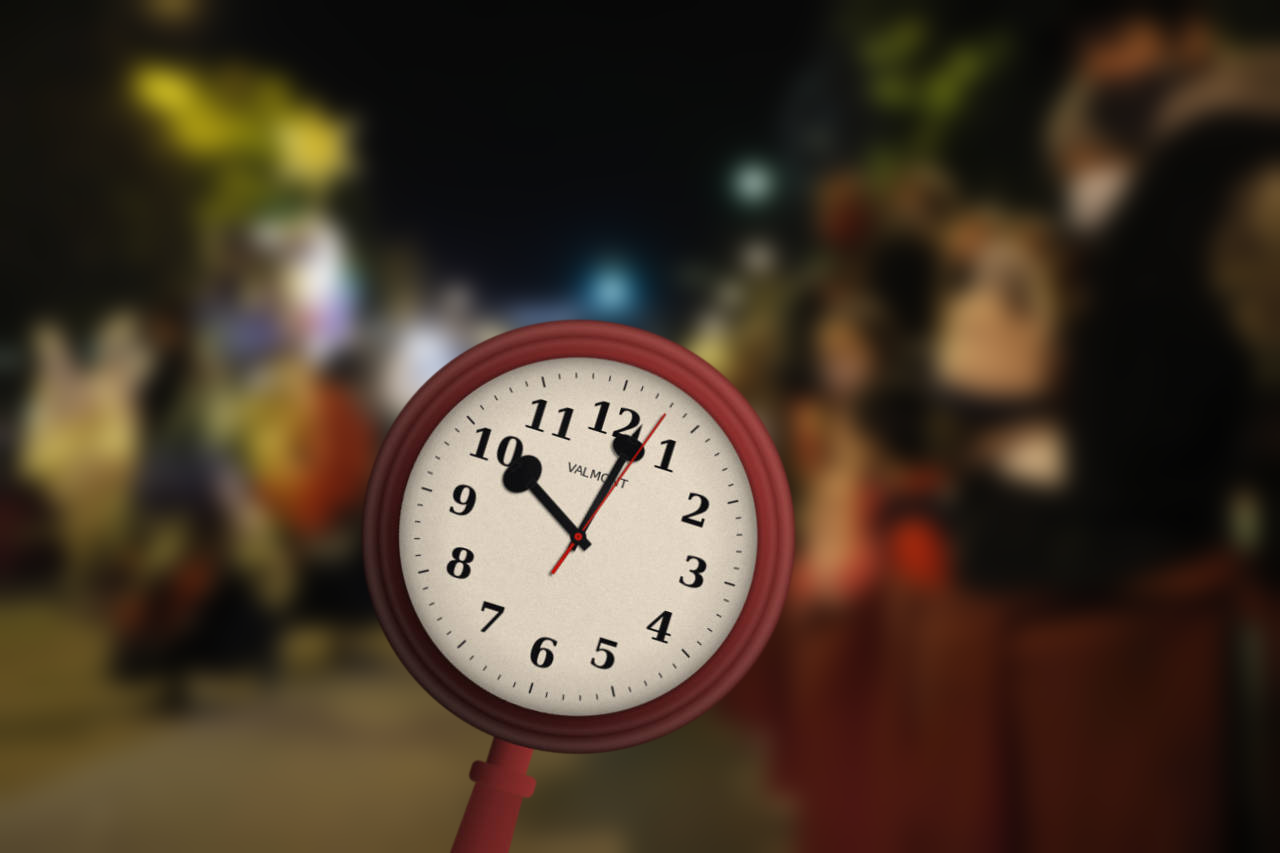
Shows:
{"hour": 10, "minute": 2, "second": 3}
